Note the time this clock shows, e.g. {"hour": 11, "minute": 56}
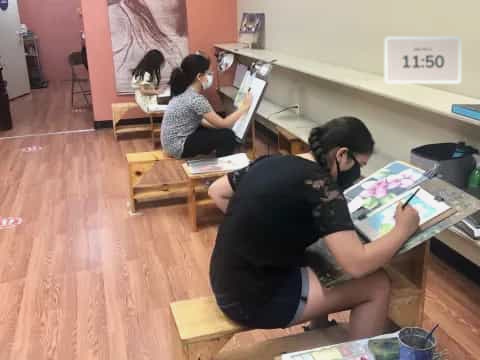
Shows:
{"hour": 11, "minute": 50}
